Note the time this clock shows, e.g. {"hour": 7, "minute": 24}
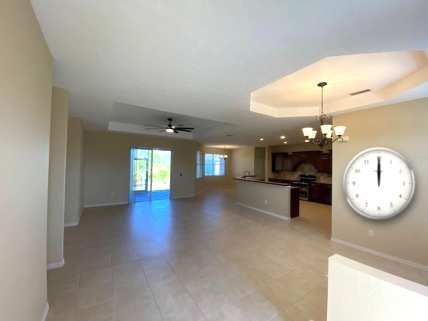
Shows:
{"hour": 12, "minute": 0}
